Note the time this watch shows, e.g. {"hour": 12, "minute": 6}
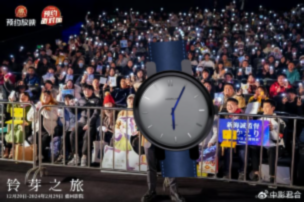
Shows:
{"hour": 6, "minute": 5}
